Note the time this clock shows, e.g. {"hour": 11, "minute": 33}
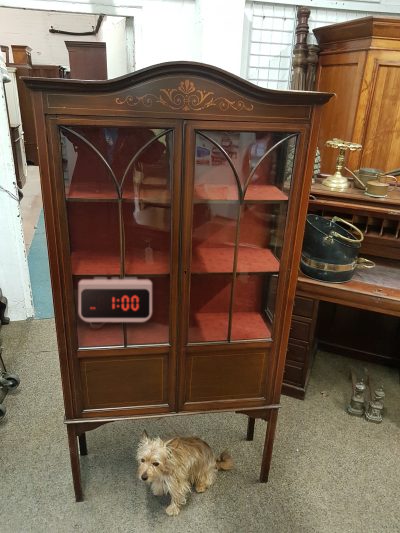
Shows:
{"hour": 1, "minute": 0}
